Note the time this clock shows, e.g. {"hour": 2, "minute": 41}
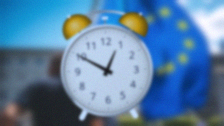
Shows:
{"hour": 12, "minute": 50}
